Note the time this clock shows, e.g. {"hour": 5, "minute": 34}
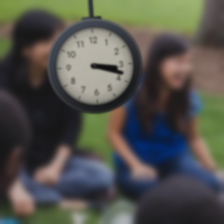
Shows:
{"hour": 3, "minute": 18}
